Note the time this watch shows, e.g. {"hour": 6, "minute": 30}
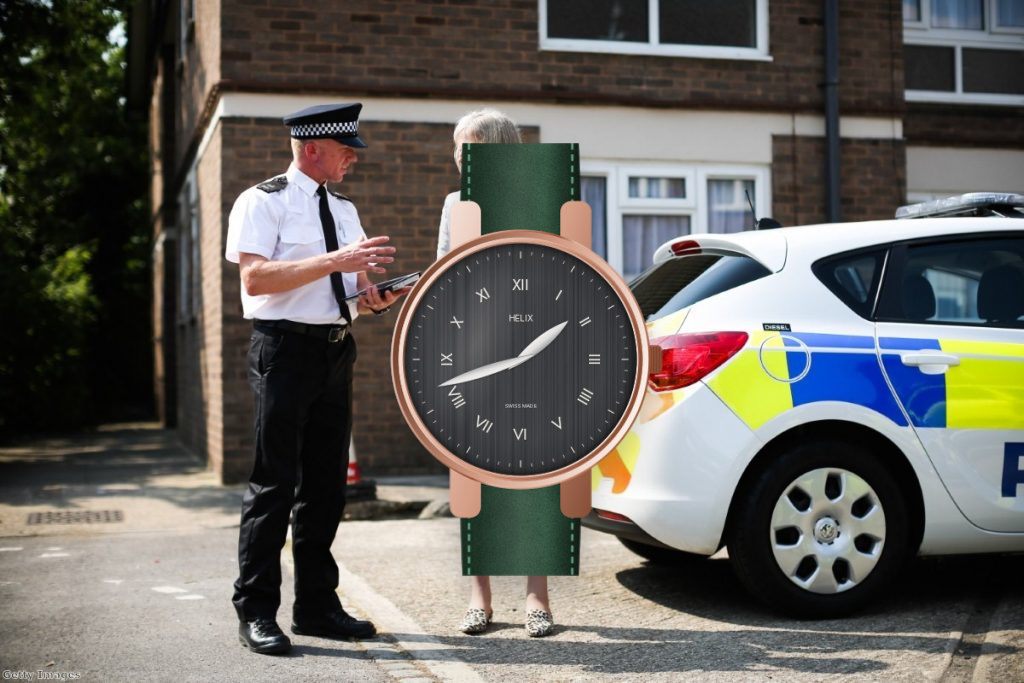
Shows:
{"hour": 1, "minute": 42}
